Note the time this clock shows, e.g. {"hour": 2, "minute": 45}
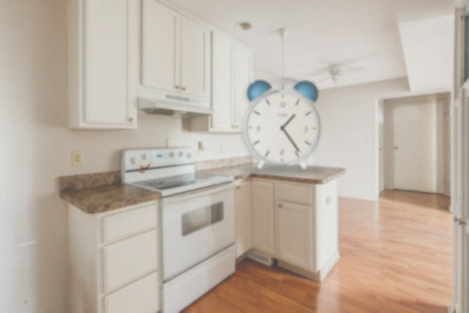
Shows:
{"hour": 1, "minute": 24}
